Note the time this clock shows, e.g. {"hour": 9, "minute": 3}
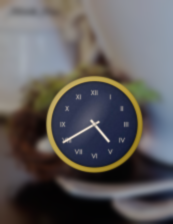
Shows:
{"hour": 4, "minute": 40}
